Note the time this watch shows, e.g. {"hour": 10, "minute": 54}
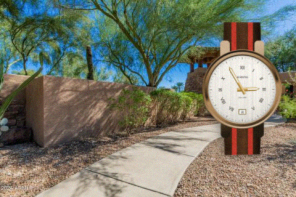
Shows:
{"hour": 2, "minute": 55}
